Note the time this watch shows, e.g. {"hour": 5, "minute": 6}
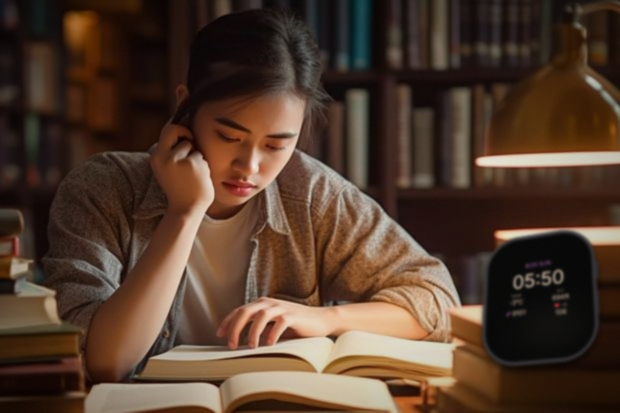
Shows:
{"hour": 5, "minute": 50}
